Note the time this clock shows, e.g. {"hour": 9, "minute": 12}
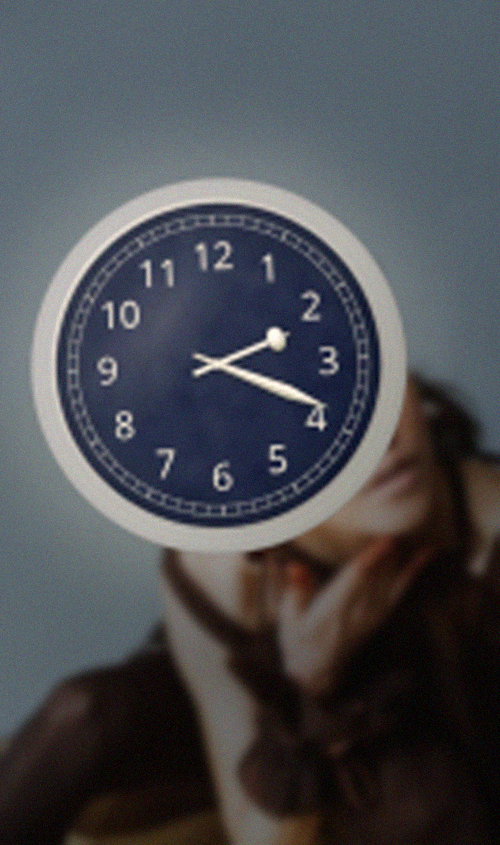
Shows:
{"hour": 2, "minute": 19}
